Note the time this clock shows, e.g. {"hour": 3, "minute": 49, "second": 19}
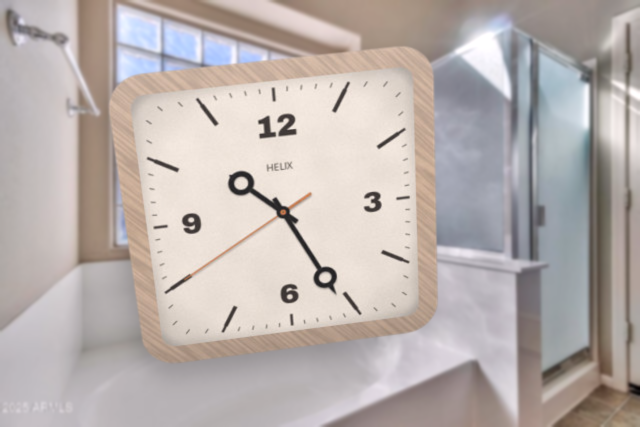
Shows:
{"hour": 10, "minute": 25, "second": 40}
